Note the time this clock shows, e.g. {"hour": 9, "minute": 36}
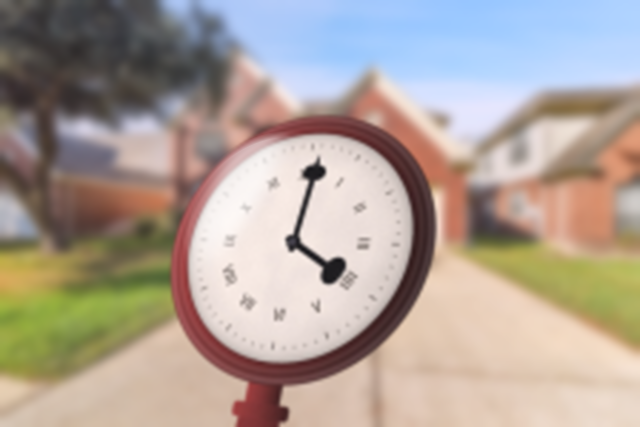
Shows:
{"hour": 4, "minute": 1}
